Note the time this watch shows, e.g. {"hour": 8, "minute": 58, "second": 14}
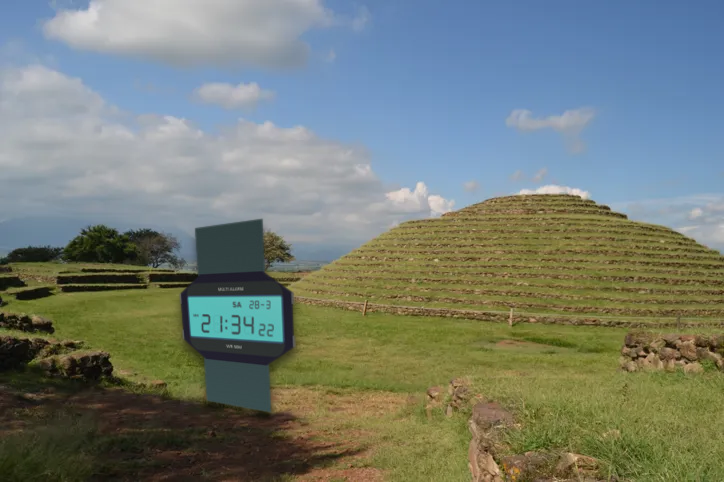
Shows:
{"hour": 21, "minute": 34, "second": 22}
